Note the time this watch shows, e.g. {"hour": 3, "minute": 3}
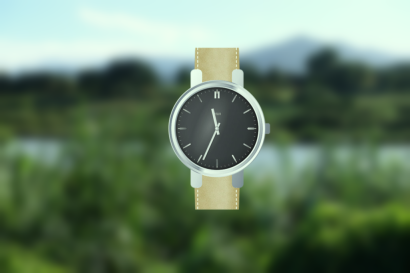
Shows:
{"hour": 11, "minute": 34}
